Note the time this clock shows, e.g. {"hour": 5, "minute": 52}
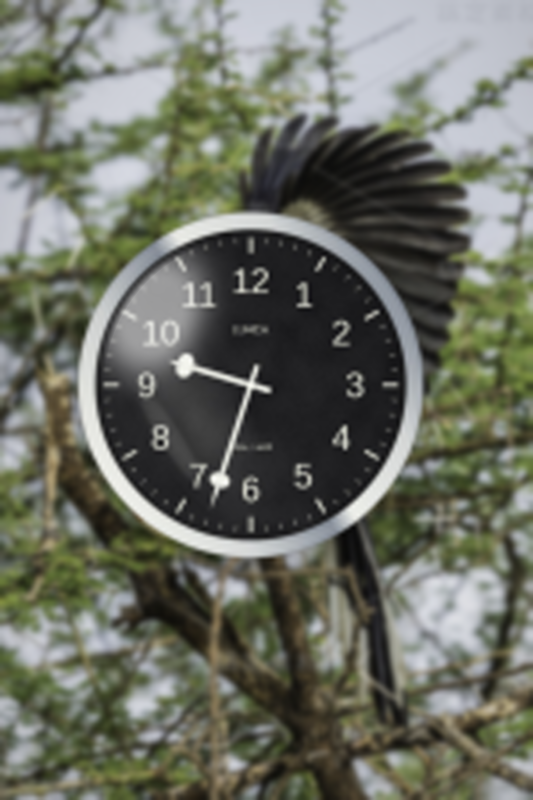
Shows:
{"hour": 9, "minute": 33}
